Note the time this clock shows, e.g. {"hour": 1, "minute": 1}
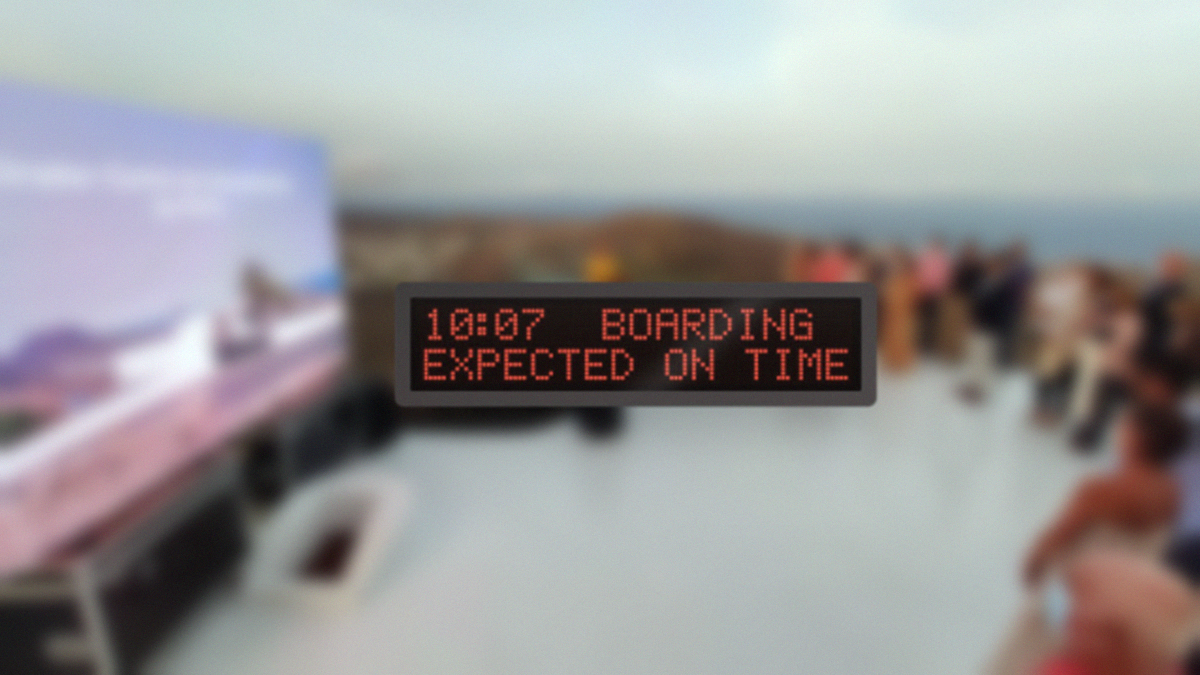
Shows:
{"hour": 10, "minute": 7}
